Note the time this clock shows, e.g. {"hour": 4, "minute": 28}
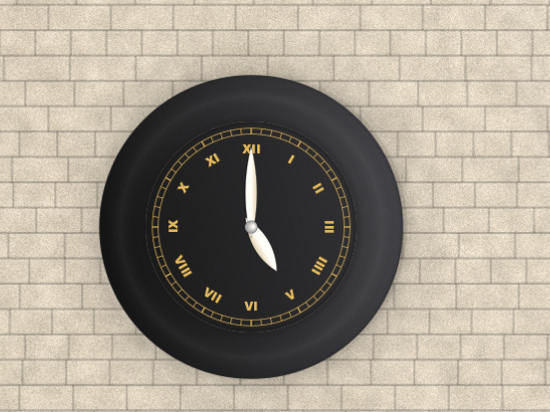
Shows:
{"hour": 5, "minute": 0}
